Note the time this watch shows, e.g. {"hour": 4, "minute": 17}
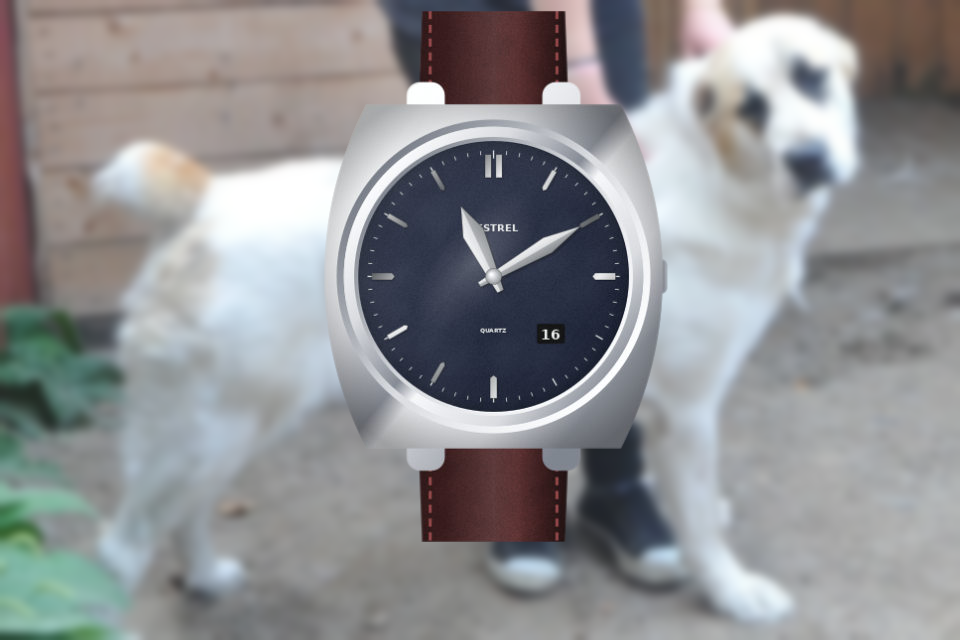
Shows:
{"hour": 11, "minute": 10}
